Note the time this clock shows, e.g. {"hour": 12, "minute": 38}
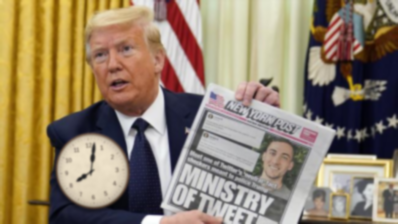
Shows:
{"hour": 8, "minute": 2}
